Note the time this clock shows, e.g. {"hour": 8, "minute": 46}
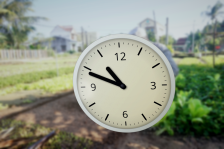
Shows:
{"hour": 10, "minute": 49}
